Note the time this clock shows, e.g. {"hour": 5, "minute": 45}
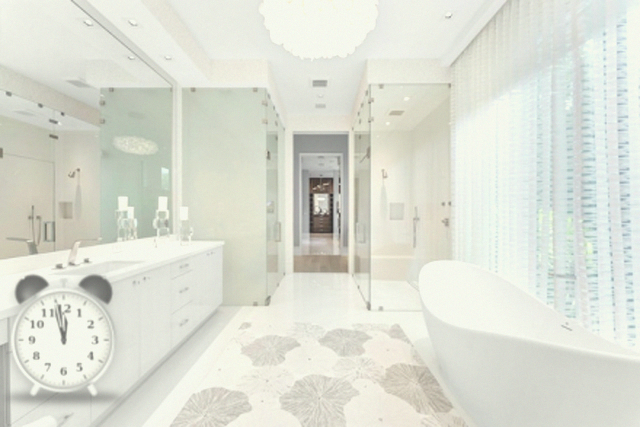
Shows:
{"hour": 11, "minute": 58}
